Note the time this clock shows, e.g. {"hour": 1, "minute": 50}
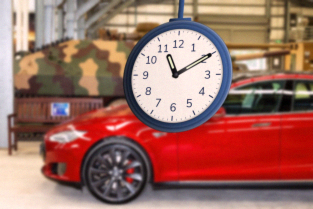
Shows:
{"hour": 11, "minute": 10}
